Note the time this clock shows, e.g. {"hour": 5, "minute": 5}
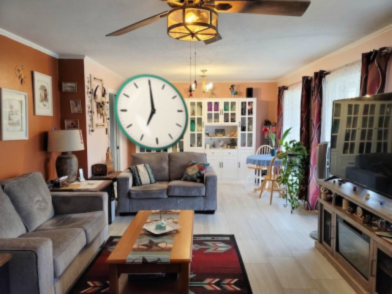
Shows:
{"hour": 7, "minute": 0}
